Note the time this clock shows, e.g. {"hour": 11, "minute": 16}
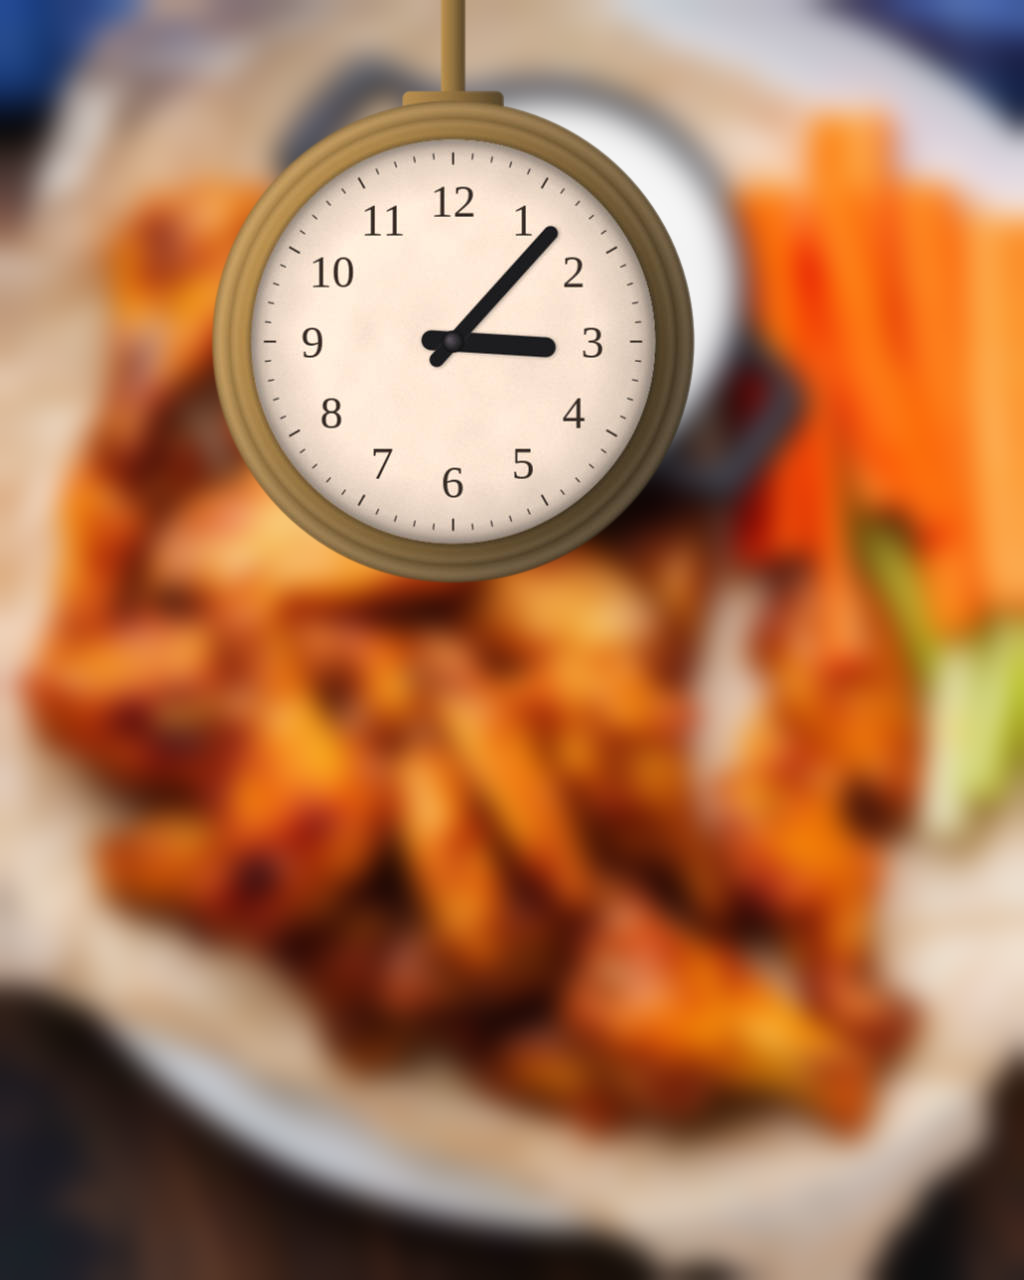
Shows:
{"hour": 3, "minute": 7}
